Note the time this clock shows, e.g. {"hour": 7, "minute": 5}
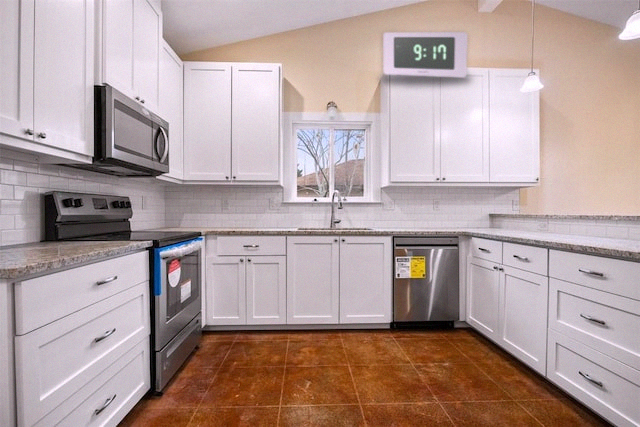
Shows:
{"hour": 9, "minute": 17}
